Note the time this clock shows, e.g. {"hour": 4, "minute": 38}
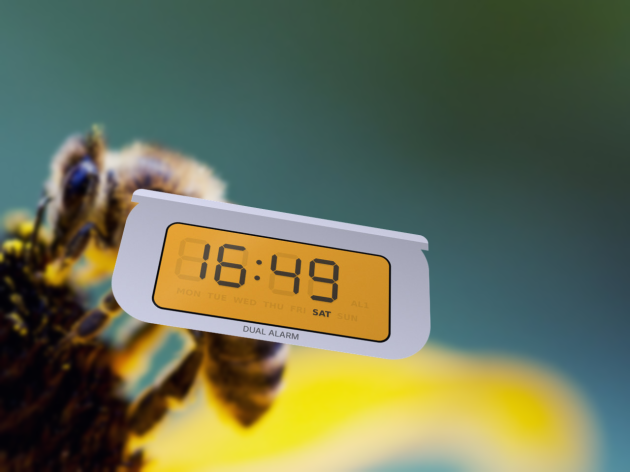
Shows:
{"hour": 16, "minute": 49}
